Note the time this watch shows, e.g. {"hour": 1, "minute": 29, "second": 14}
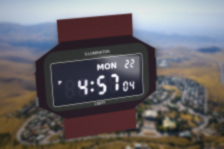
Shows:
{"hour": 4, "minute": 57, "second": 4}
